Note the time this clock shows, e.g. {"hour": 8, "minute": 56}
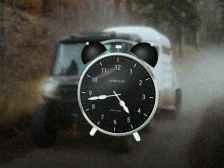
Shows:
{"hour": 4, "minute": 43}
